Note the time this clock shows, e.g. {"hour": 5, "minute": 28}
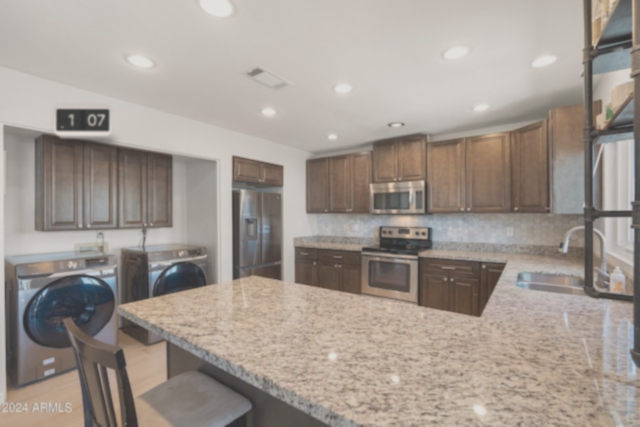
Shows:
{"hour": 1, "minute": 7}
